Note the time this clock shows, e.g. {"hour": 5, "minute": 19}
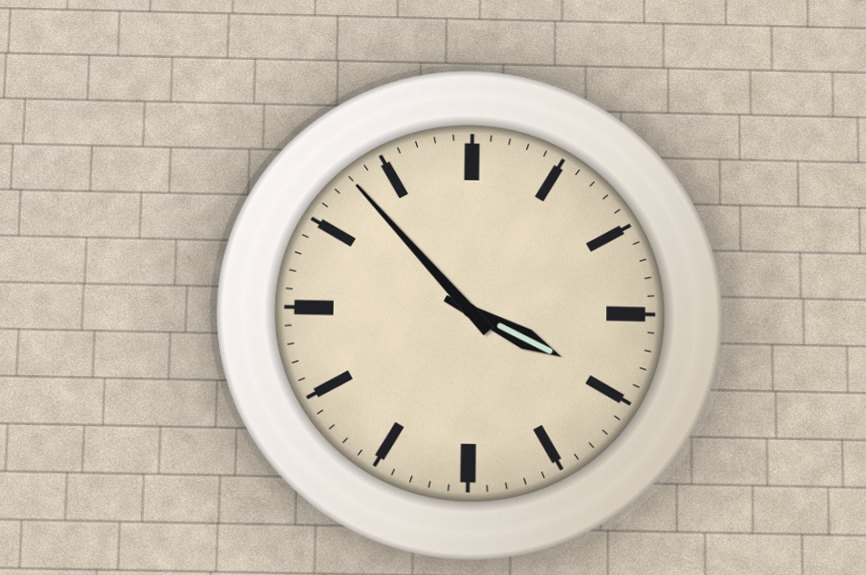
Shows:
{"hour": 3, "minute": 53}
